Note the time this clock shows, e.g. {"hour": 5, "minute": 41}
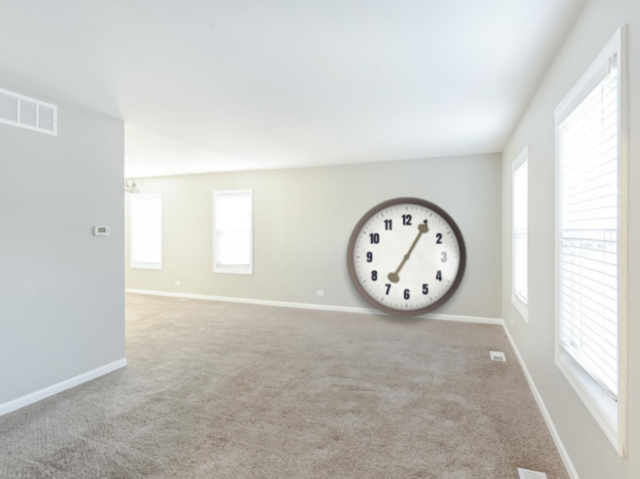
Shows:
{"hour": 7, "minute": 5}
